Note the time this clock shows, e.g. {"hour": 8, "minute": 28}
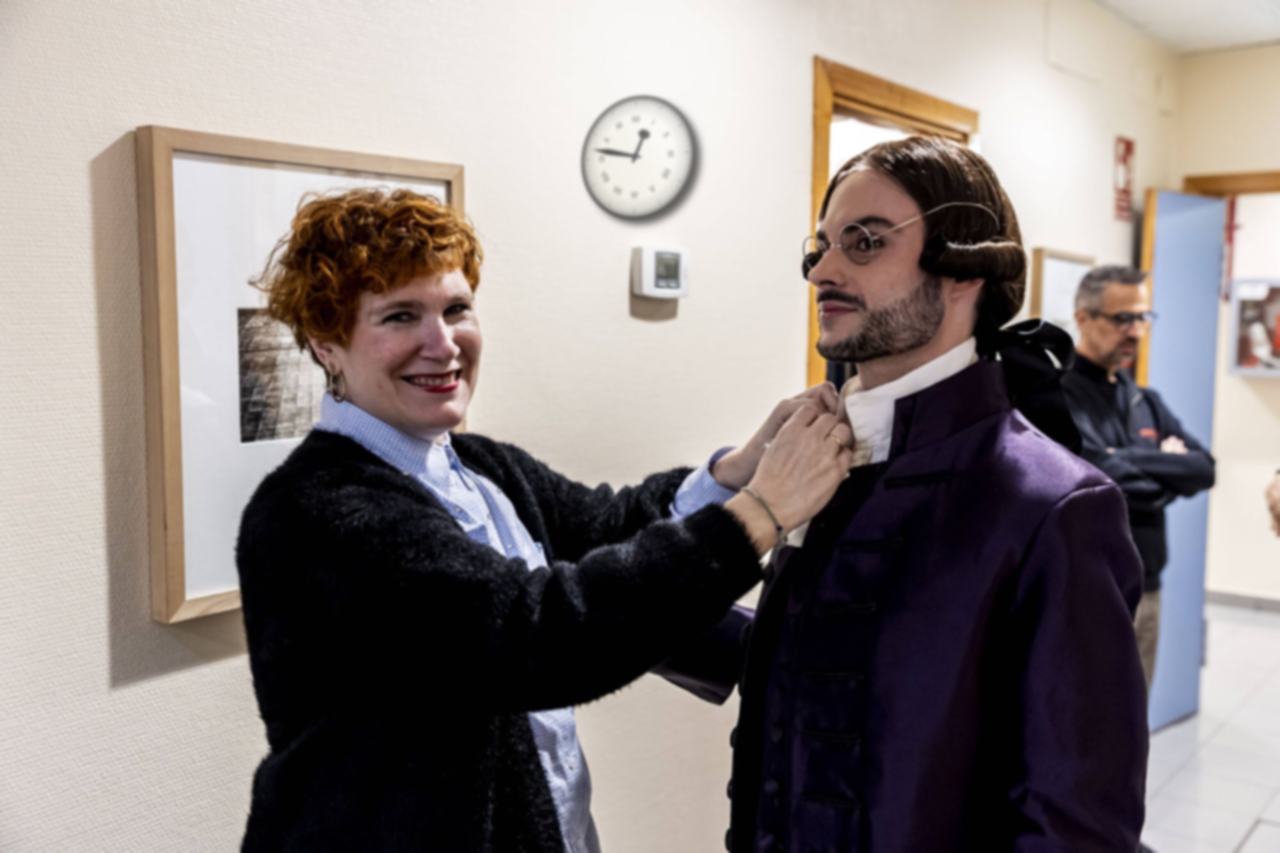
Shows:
{"hour": 12, "minute": 47}
